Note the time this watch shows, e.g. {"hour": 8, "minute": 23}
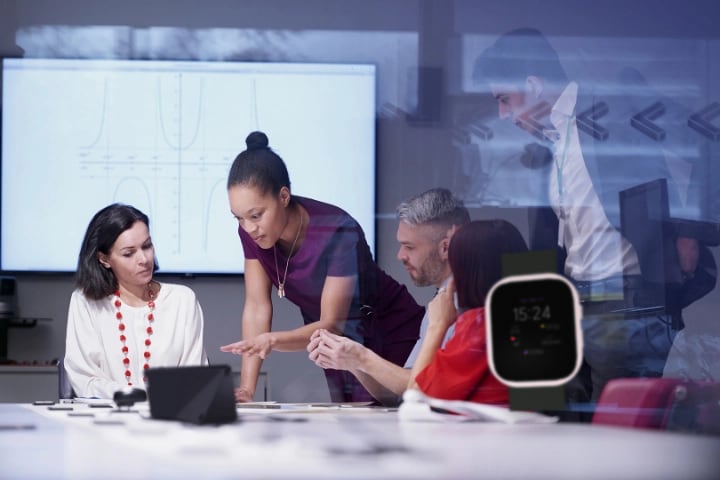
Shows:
{"hour": 15, "minute": 24}
